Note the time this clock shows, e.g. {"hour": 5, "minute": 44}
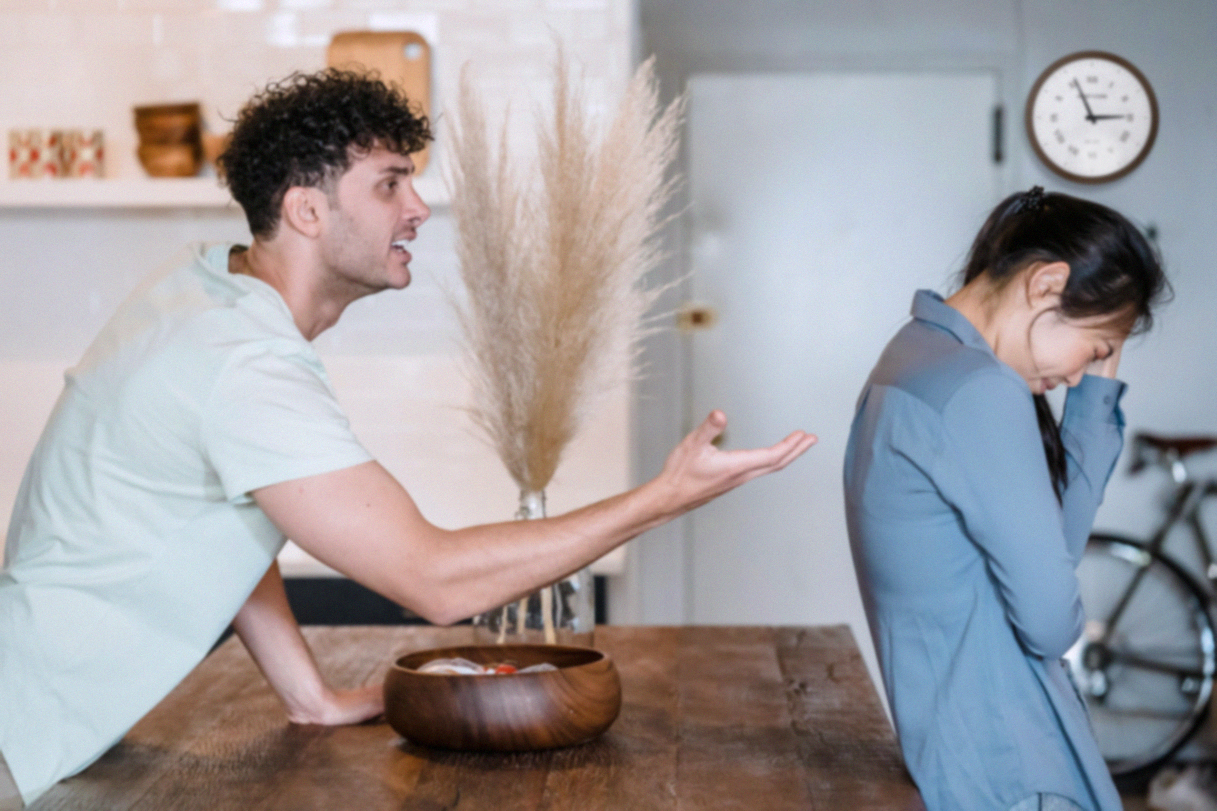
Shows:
{"hour": 2, "minute": 56}
